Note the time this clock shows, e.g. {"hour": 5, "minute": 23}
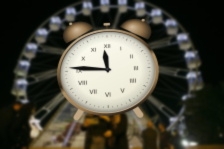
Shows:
{"hour": 11, "minute": 46}
